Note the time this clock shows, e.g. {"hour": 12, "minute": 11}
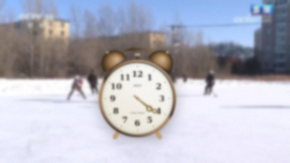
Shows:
{"hour": 4, "minute": 21}
